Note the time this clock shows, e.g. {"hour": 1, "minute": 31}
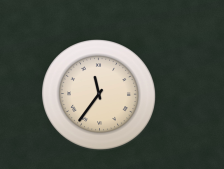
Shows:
{"hour": 11, "minute": 36}
